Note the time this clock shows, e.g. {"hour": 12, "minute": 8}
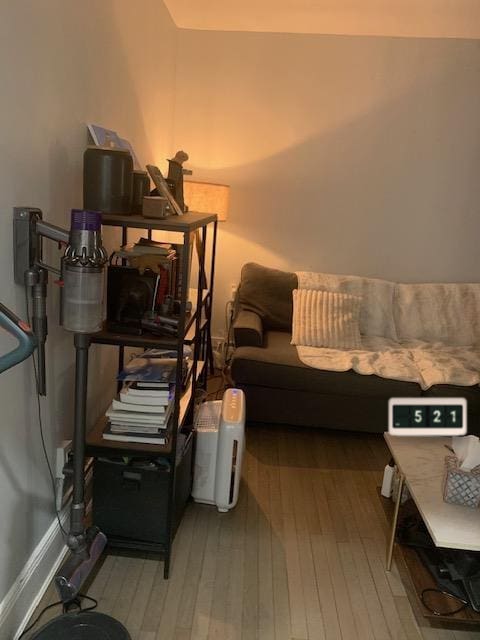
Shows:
{"hour": 5, "minute": 21}
